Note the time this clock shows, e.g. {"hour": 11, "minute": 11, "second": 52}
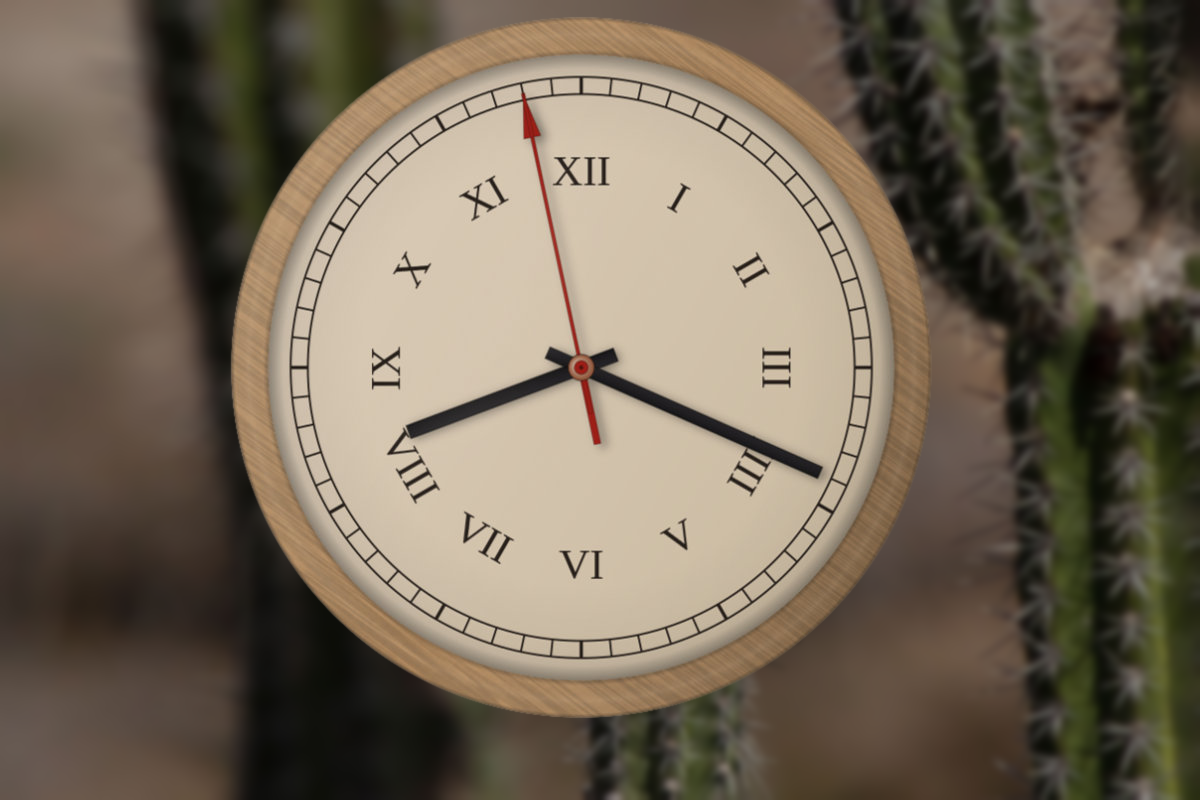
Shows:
{"hour": 8, "minute": 18, "second": 58}
